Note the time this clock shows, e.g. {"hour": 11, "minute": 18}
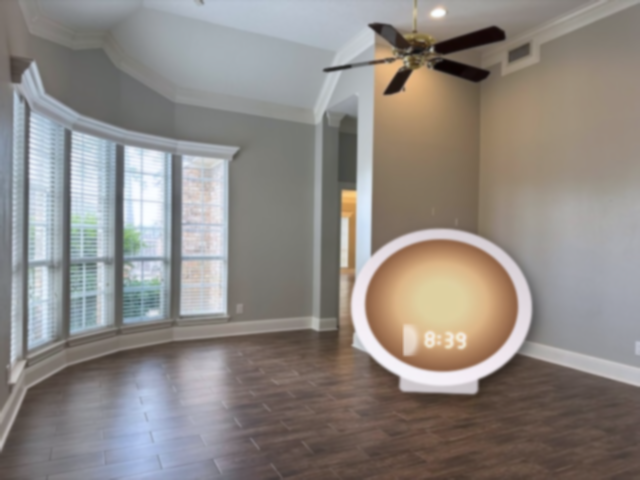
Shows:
{"hour": 8, "minute": 39}
